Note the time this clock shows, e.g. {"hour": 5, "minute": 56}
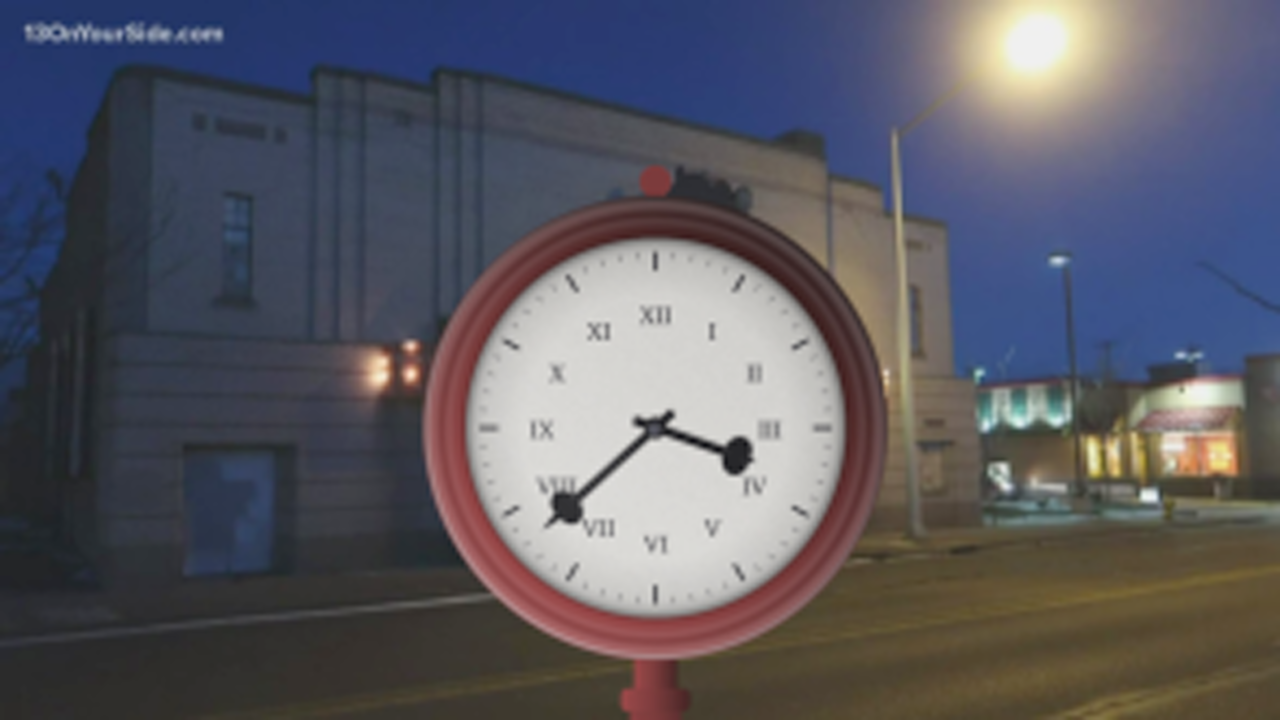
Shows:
{"hour": 3, "minute": 38}
